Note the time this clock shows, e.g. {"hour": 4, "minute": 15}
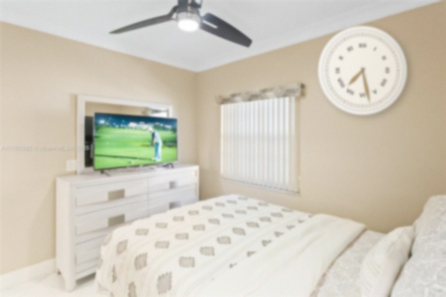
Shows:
{"hour": 7, "minute": 28}
